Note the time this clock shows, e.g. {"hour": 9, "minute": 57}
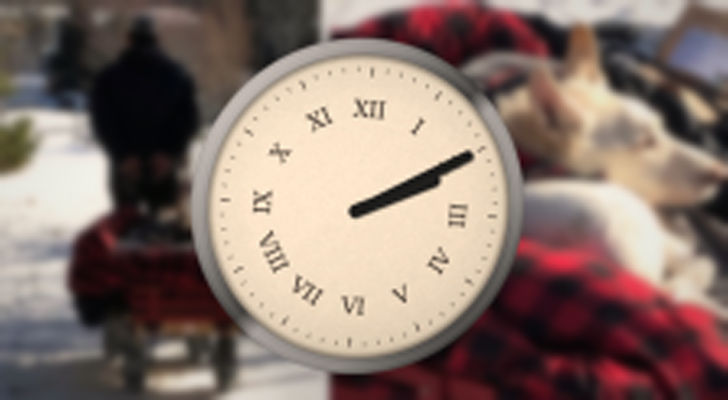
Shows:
{"hour": 2, "minute": 10}
